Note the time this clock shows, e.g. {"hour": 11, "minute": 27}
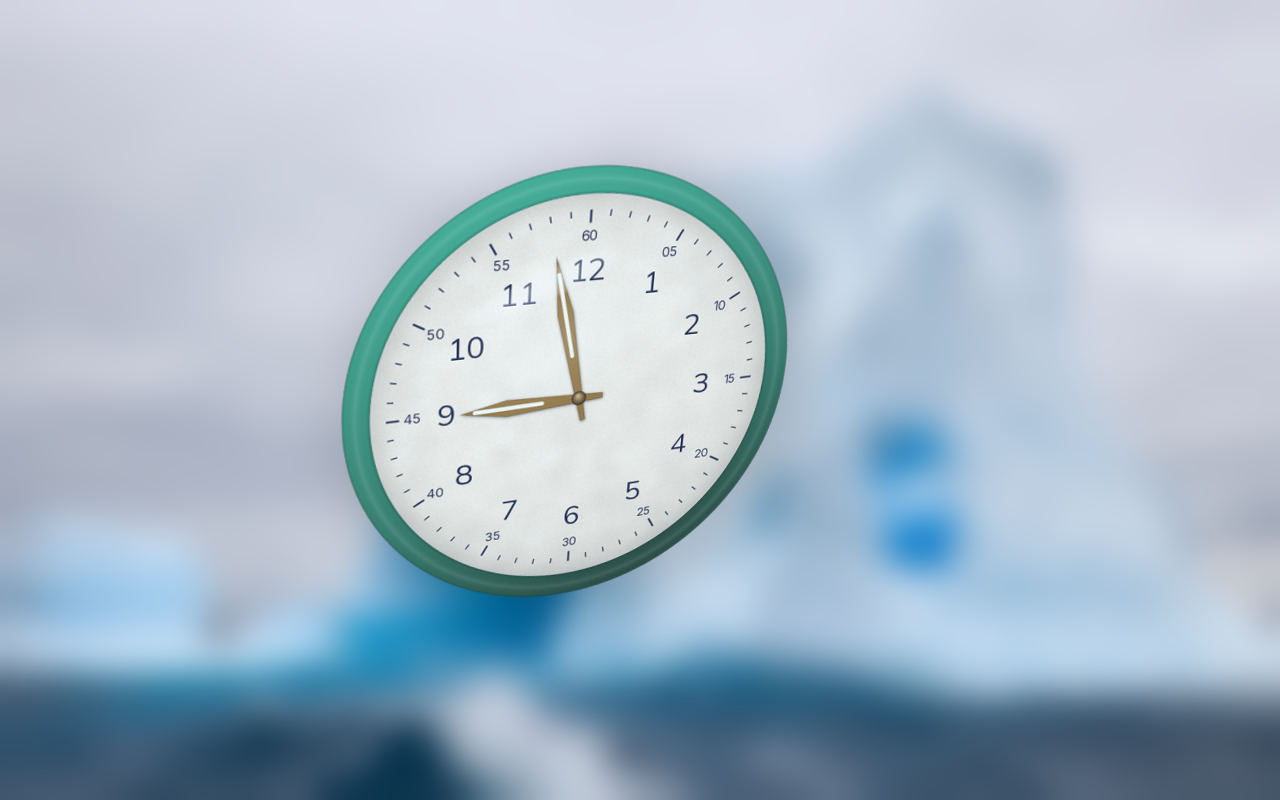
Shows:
{"hour": 8, "minute": 58}
